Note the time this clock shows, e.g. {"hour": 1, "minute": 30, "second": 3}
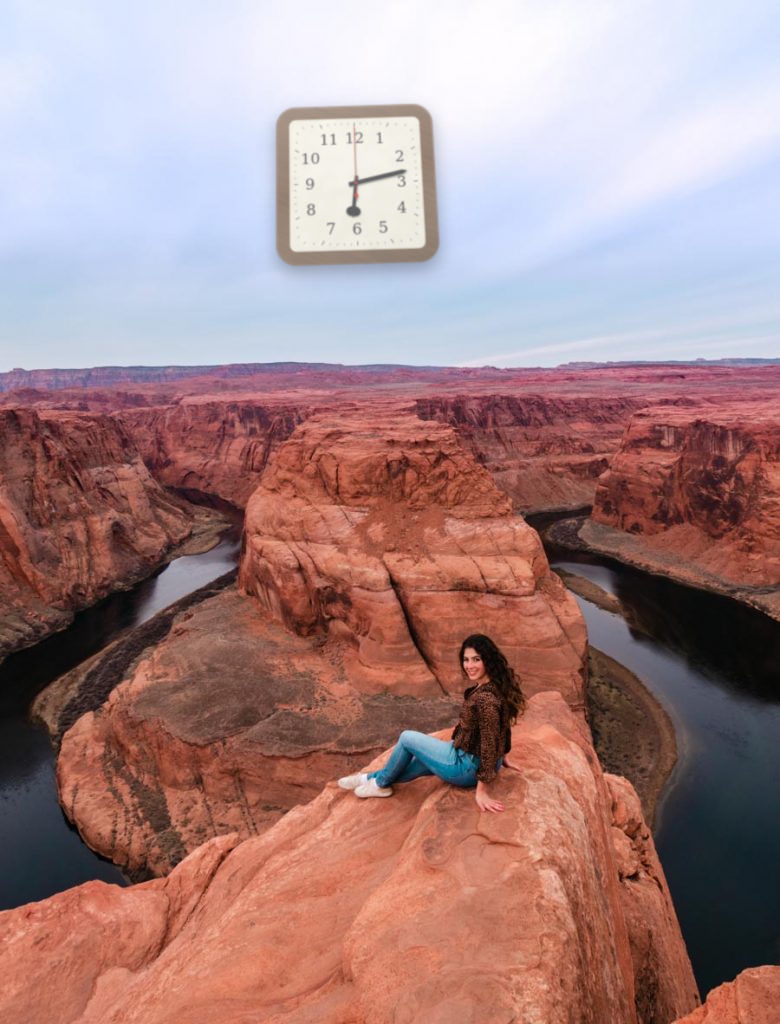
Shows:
{"hour": 6, "minute": 13, "second": 0}
